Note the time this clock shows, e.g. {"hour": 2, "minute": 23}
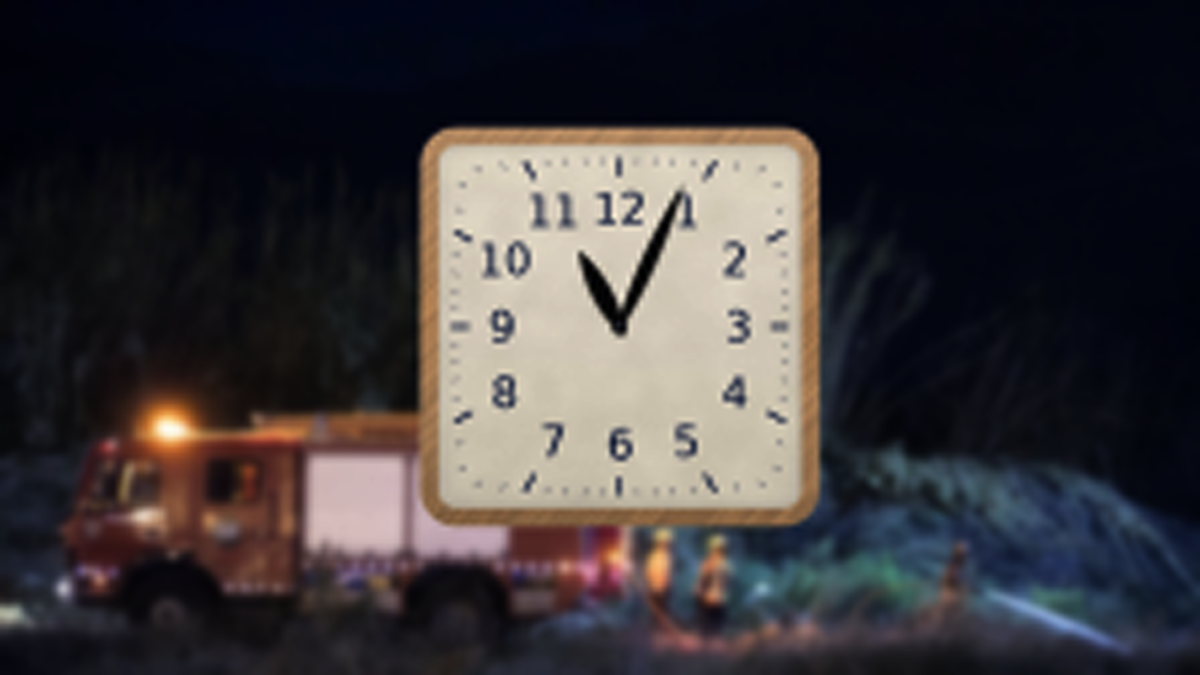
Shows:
{"hour": 11, "minute": 4}
